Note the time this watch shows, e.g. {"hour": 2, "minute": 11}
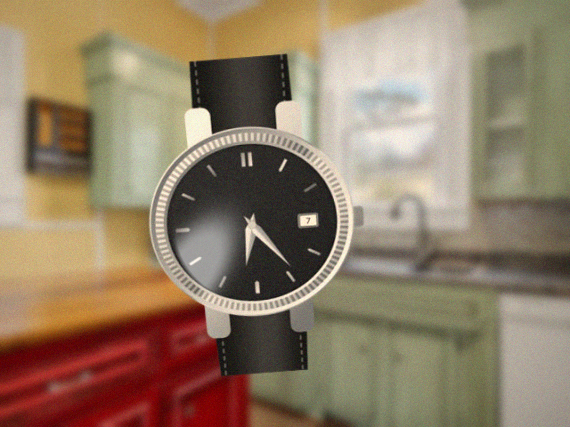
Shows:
{"hour": 6, "minute": 24}
